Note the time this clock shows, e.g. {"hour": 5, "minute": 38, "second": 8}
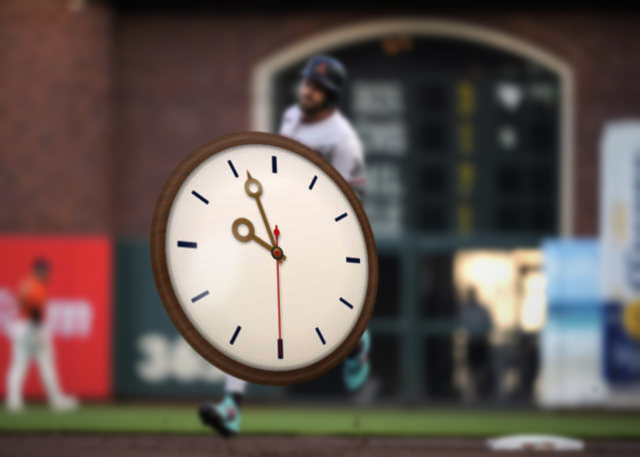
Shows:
{"hour": 9, "minute": 56, "second": 30}
